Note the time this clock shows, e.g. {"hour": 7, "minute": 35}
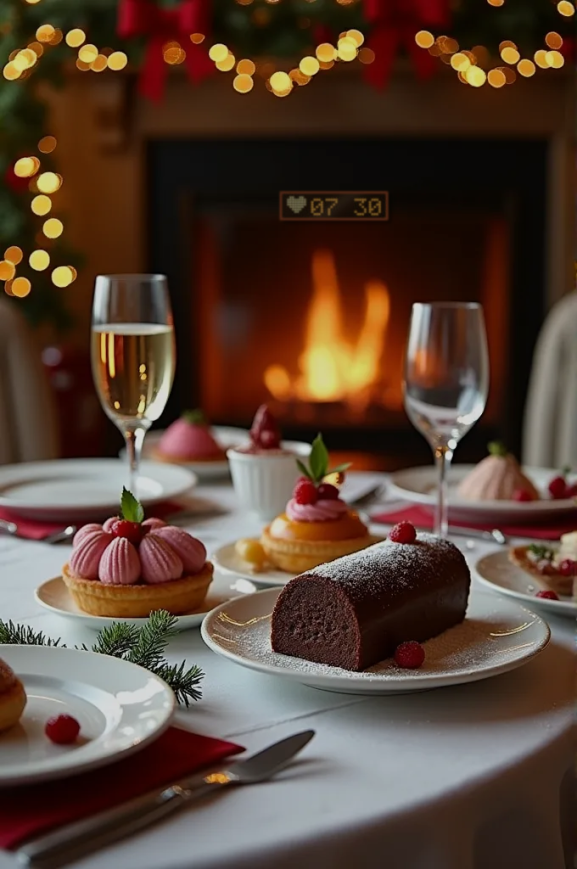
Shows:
{"hour": 7, "minute": 30}
